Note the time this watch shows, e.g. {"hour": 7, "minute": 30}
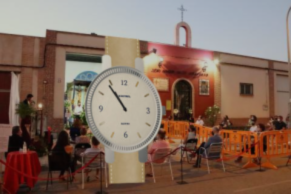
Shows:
{"hour": 10, "minute": 54}
